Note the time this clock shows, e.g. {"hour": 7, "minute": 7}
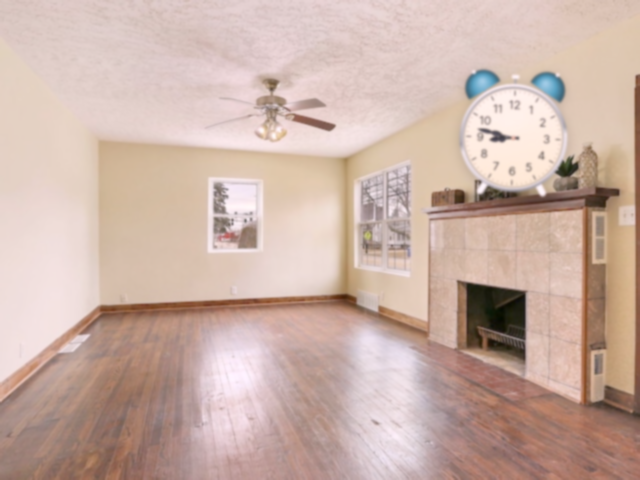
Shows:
{"hour": 8, "minute": 47}
